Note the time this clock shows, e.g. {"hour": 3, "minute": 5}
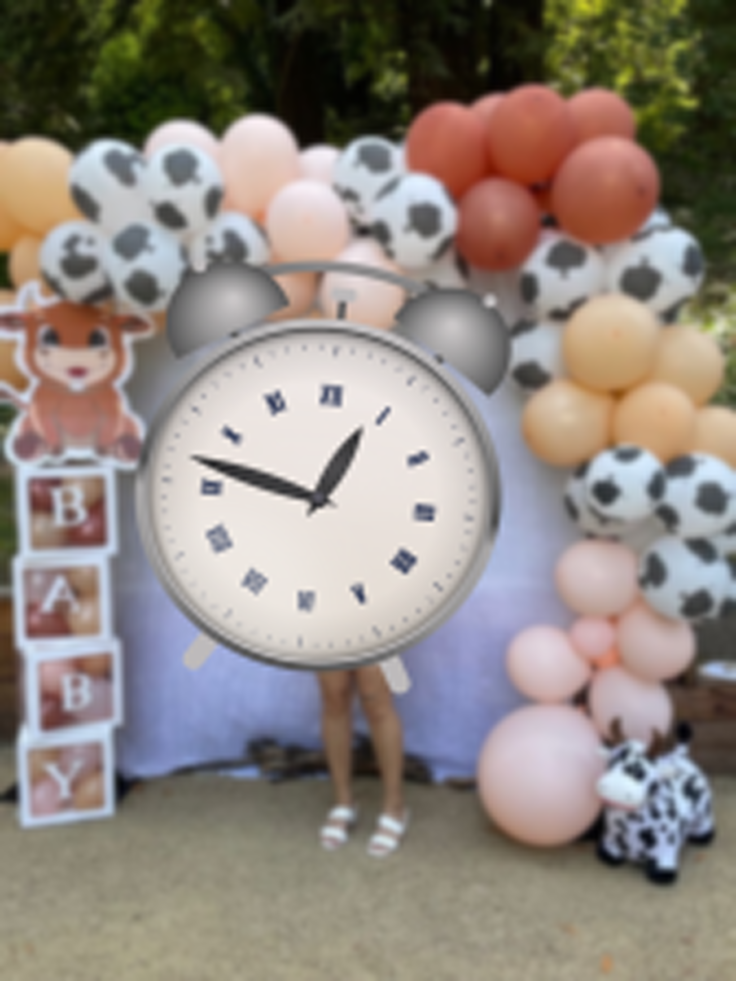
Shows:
{"hour": 12, "minute": 47}
